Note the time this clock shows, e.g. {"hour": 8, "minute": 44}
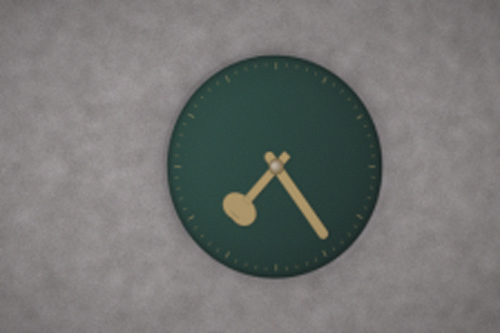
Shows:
{"hour": 7, "minute": 24}
